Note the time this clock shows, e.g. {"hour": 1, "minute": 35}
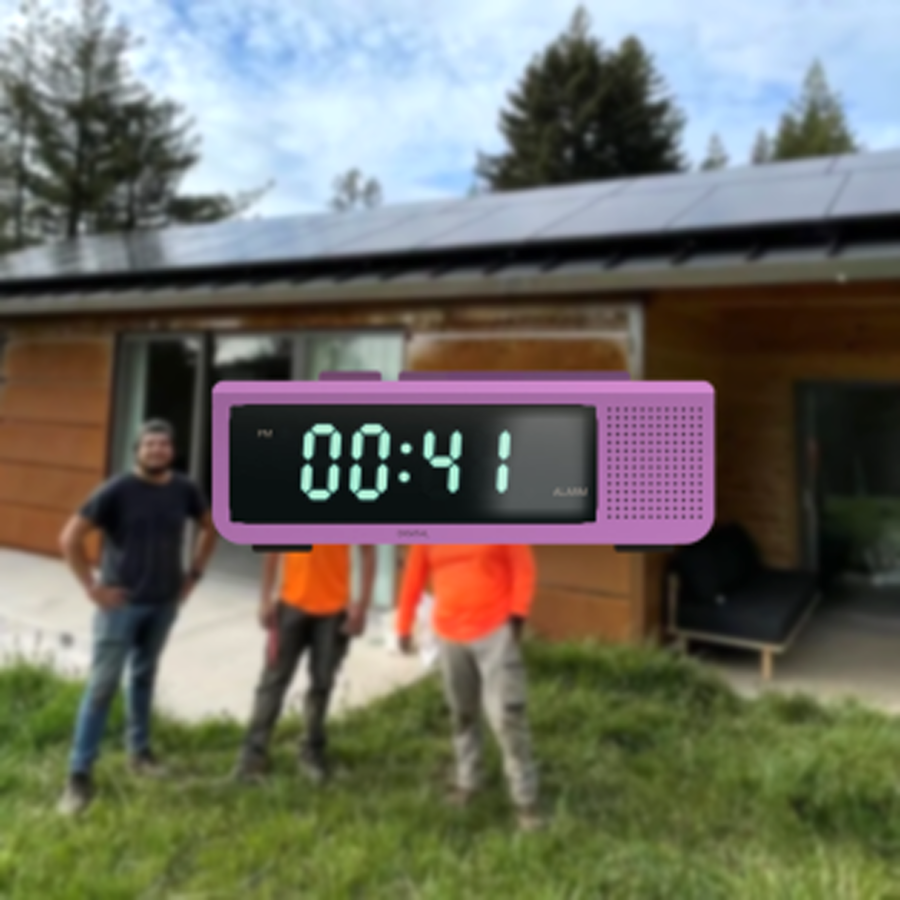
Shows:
{"hour": 0, "minute": 41}
